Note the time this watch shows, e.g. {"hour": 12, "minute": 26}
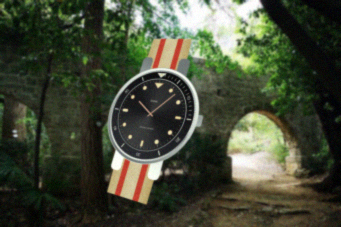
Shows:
{"hour": 10, "minute": 7}
